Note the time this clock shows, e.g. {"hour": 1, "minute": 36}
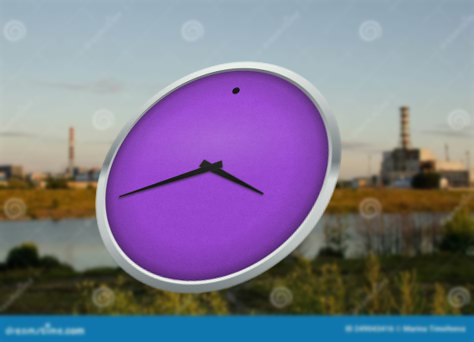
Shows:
{"hour": 3, "minute": 41}
